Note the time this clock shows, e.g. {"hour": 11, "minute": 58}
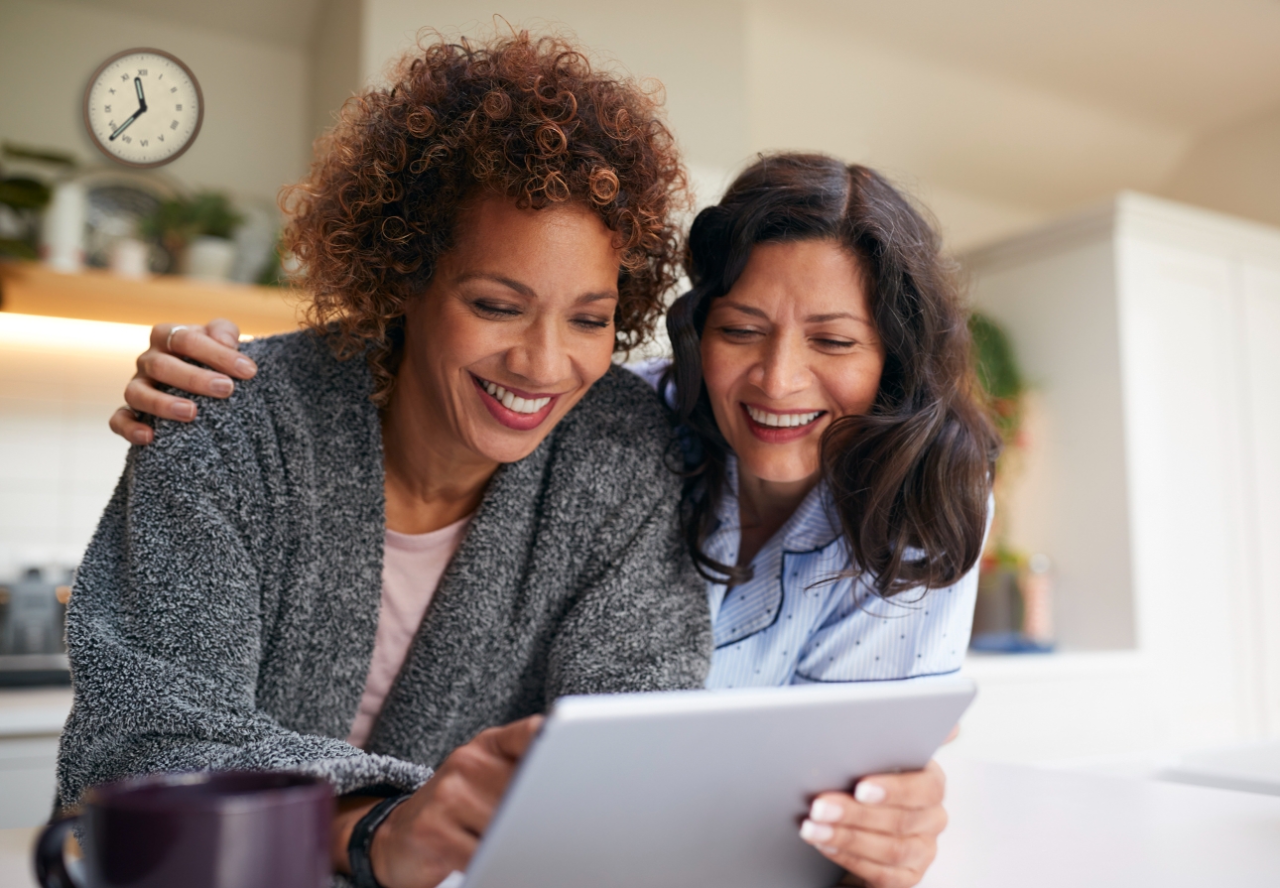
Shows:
{"hour": 11, "minute": 38}
